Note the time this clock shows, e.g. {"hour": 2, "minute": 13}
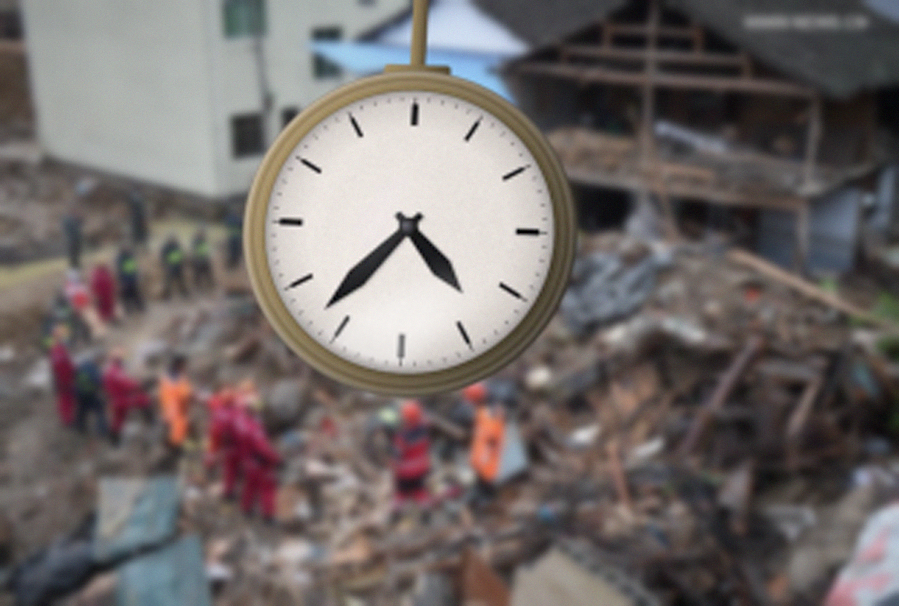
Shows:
{"hour": 4, "minute": 37}
